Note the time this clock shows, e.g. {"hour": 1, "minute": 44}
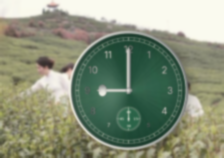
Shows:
{"hour": 9, "minute": 0}
